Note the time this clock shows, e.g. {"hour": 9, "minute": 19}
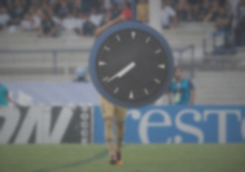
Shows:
{"hour": 7, "minute": 39}
